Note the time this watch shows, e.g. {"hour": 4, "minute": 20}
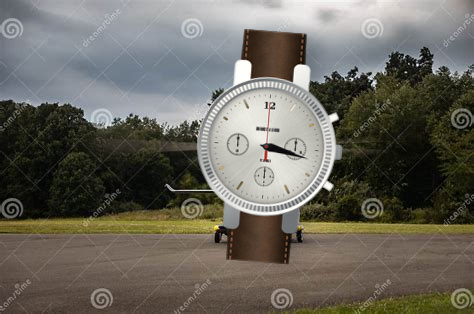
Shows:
{"hour": 3, "minute": 17}
